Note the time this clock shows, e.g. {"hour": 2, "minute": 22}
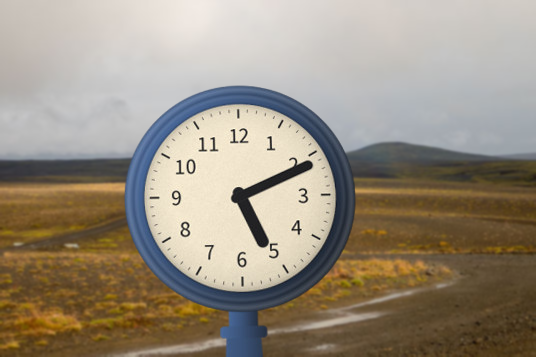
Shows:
{"hour": 5, "minute": 11}
